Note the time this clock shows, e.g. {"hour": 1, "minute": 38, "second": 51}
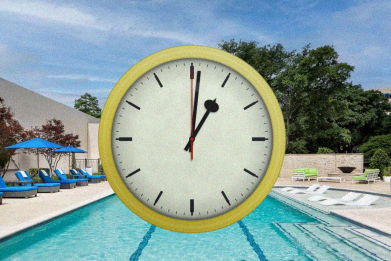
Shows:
{"hour": 1, "minute": 1, "second": 0}
